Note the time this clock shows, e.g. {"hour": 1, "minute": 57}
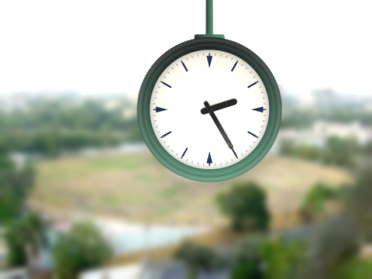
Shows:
{"hour": 2, "minute": 25}
